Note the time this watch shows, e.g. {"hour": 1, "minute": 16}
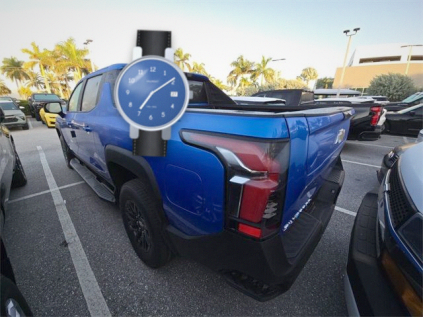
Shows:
{"hour": 7, "minute": 9}
